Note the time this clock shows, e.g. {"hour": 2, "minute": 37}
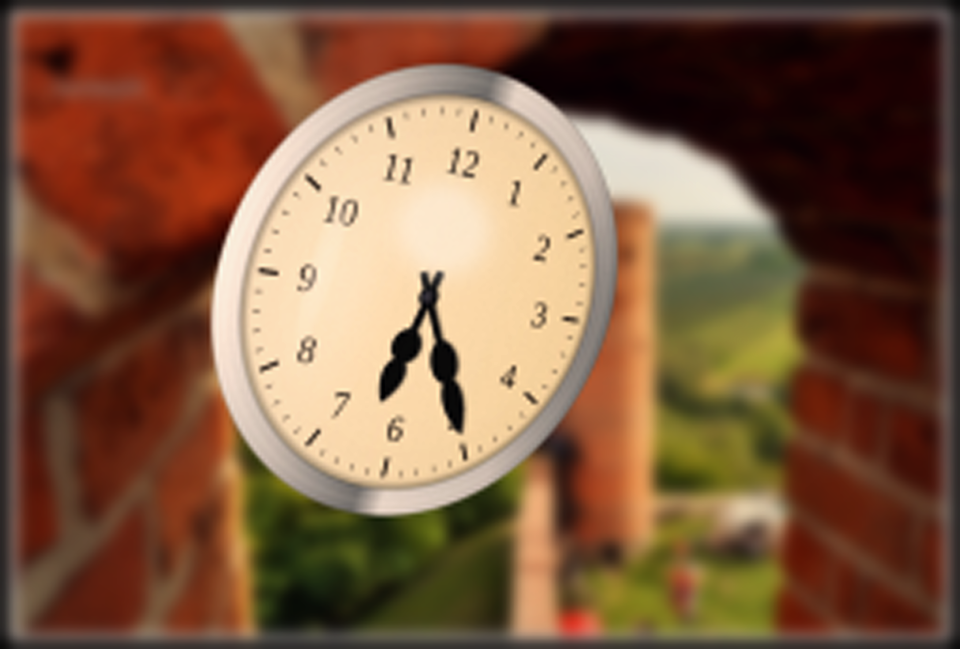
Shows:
{"hour": 6, "minute": 25}
